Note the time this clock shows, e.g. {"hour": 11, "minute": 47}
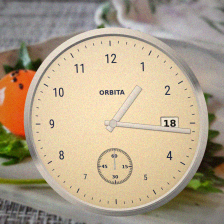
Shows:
{"hour": 1, "minute": 16}
